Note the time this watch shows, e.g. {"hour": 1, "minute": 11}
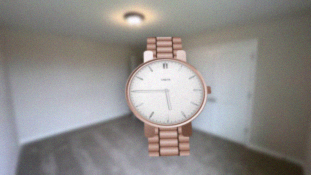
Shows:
{"hour": 5, "minute": 45}
